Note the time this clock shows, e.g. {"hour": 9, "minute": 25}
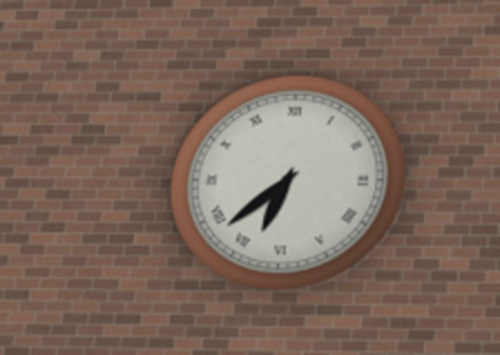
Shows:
{"hour": 6, "minute": 38}
